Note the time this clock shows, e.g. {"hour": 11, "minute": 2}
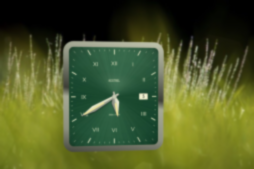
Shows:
{"hour": 5, "minute": 40}
